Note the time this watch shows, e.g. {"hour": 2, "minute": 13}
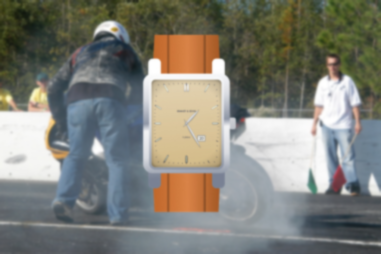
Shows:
{"hour": 1, "minute": 25}
